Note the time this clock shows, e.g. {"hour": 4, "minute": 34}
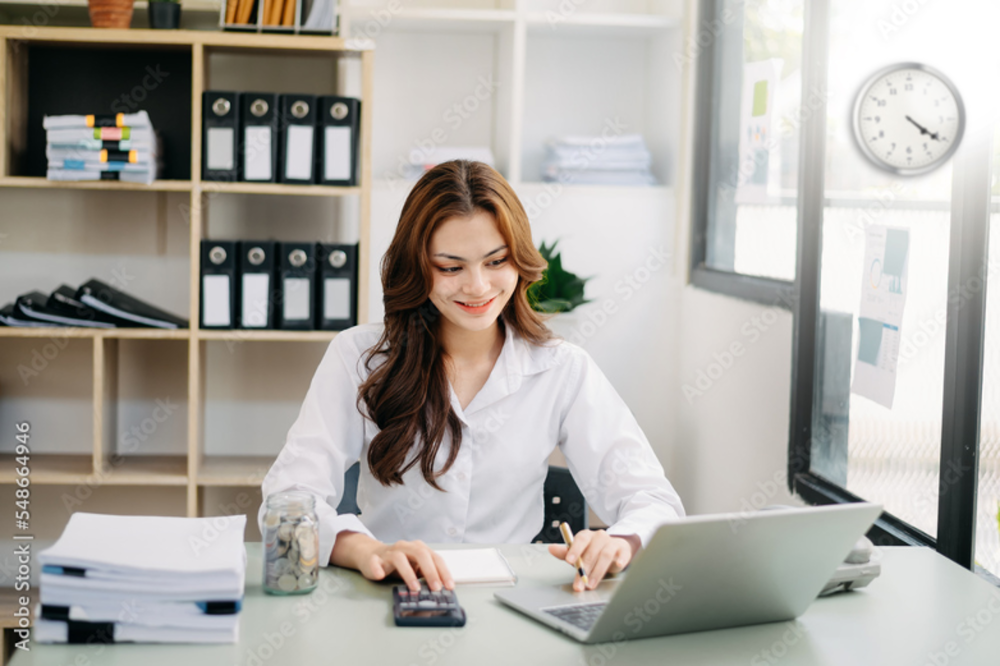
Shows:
{"hour": 4, "minute": 21}
